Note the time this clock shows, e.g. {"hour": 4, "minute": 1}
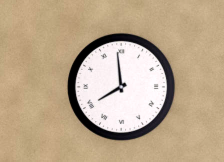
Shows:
{"hour": 7, "minute": 59}
